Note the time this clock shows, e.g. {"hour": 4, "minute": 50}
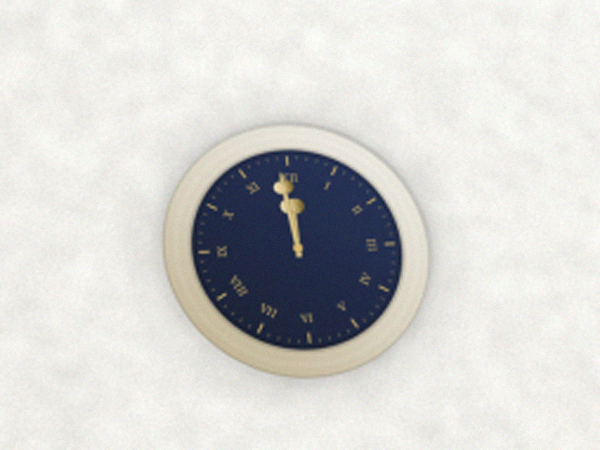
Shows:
{"hour": 11, "minute": 59}
